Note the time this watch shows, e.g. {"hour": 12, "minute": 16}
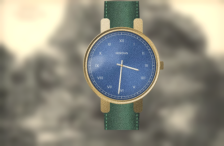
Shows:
{"hour": 3, "minute": 31}
